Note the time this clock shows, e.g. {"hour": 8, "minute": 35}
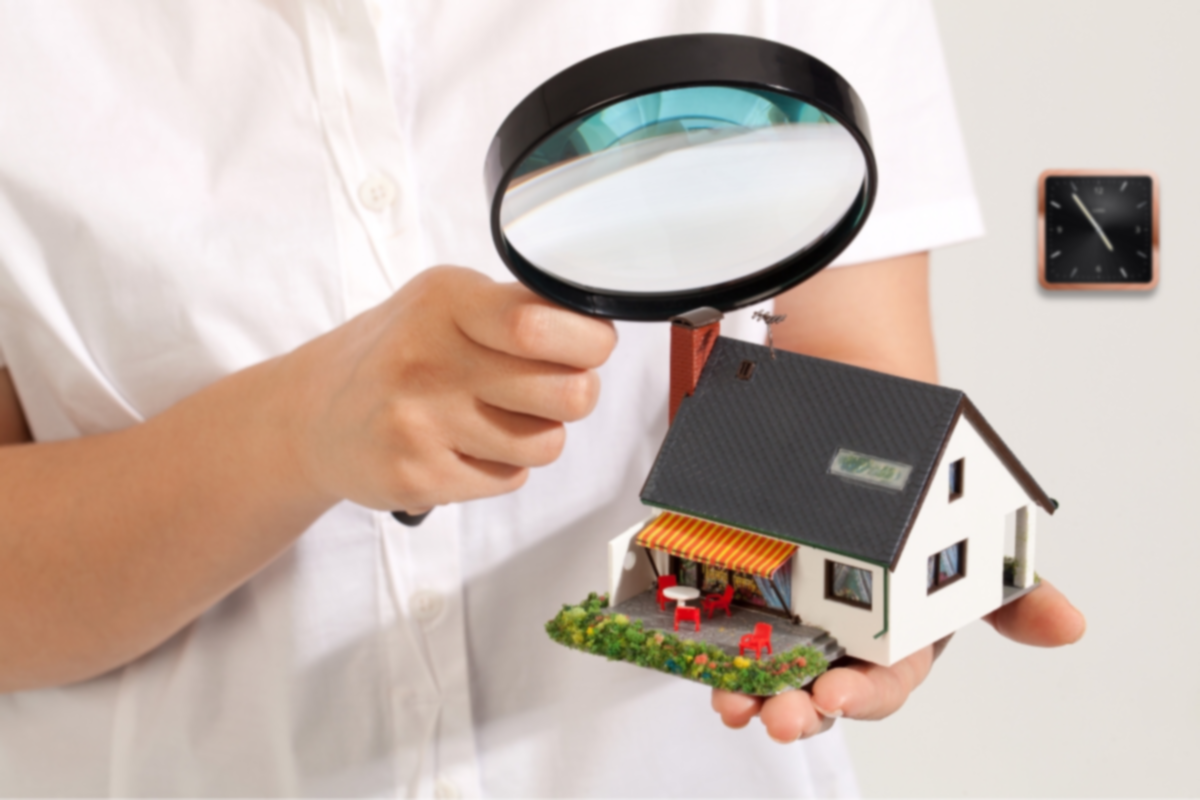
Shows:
{"hour": 4, "minute": 54}
